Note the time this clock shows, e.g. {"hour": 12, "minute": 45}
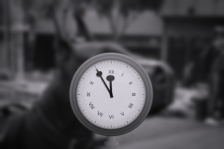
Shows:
{"hour": 11, "minute": 55}
